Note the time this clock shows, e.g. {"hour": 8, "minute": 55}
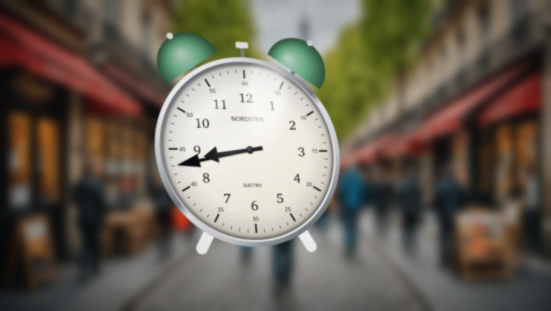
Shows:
{"hour": 8, "minute": 43}
